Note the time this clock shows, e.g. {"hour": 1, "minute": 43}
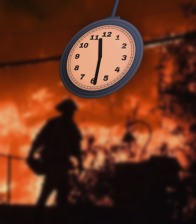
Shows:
{"hour": 11, "minute": 29}
